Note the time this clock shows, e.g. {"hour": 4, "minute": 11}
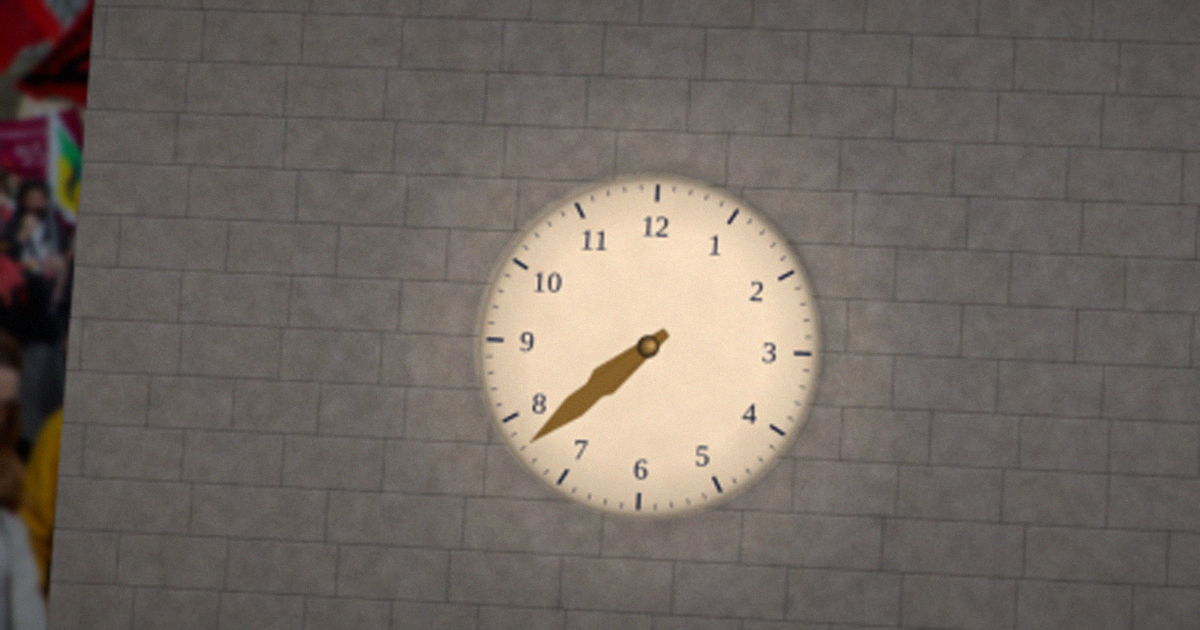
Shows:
{"hour": 7, "minute": 38}
